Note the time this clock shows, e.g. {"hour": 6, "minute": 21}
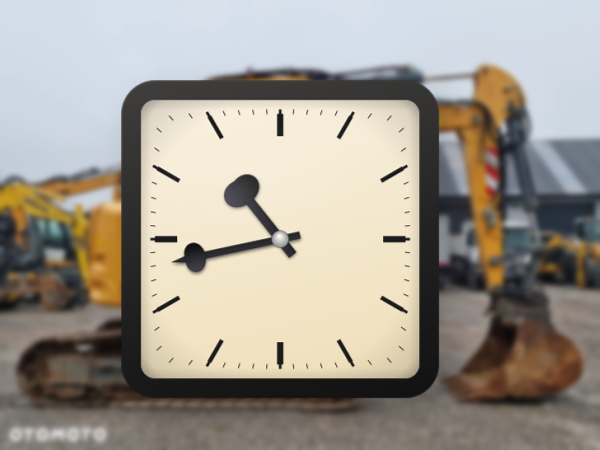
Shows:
{"hour": 10, "minute": 43}
